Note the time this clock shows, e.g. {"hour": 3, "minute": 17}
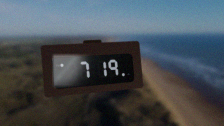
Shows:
{"hour": 7, "minute": 19}
